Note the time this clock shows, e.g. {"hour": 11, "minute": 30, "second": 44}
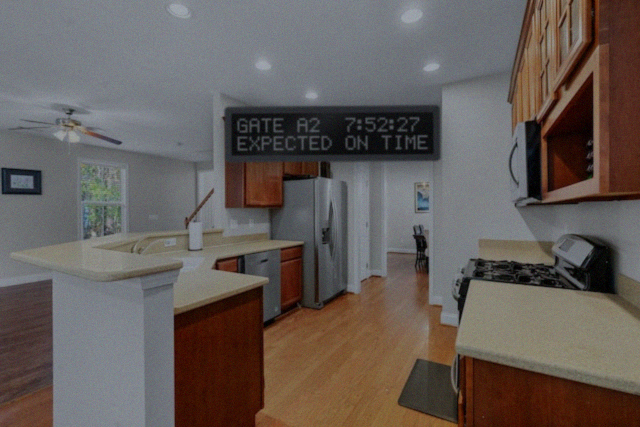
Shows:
{"hour": 7, "minute": 52, "second": 27}
